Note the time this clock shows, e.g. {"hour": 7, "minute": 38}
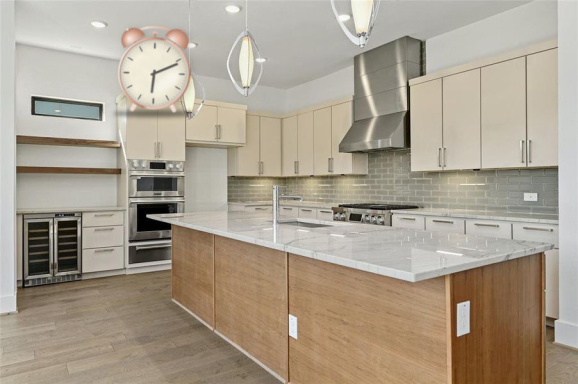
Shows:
{"hour": 6, "minute": 11}
